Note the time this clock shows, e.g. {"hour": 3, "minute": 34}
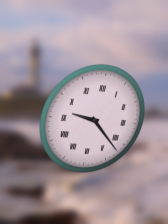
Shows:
{"hour": 9, "minute": 22}
